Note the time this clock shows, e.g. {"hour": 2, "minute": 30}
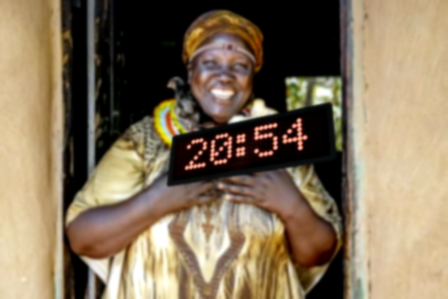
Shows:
{"hour": 20, "minute": 54}
